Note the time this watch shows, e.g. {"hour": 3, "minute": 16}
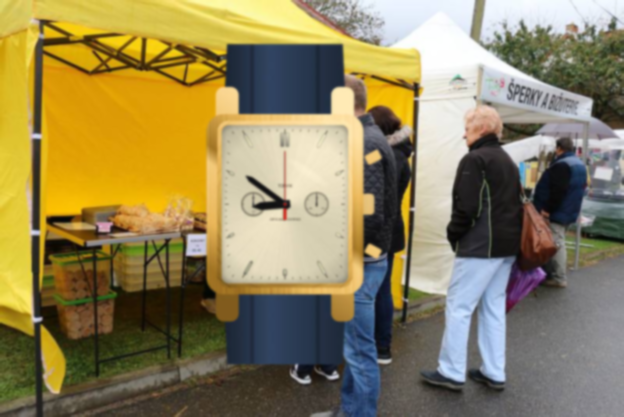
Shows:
{"hour": 8, "minute": 51}
